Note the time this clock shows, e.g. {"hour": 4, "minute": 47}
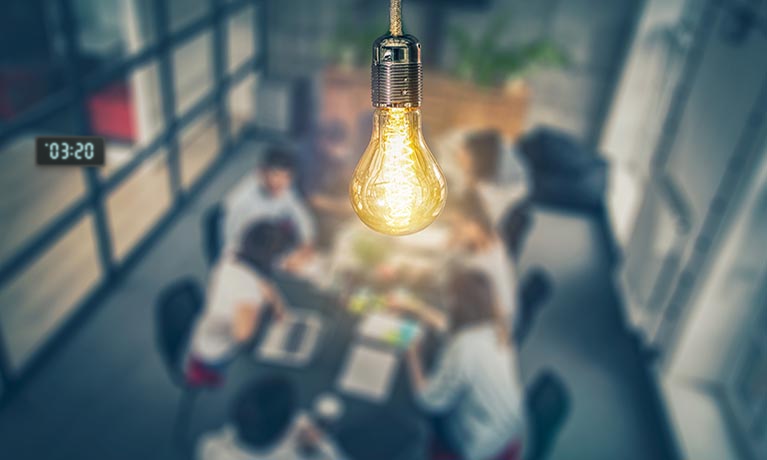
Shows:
{"hour": 3, "minute": 20}
